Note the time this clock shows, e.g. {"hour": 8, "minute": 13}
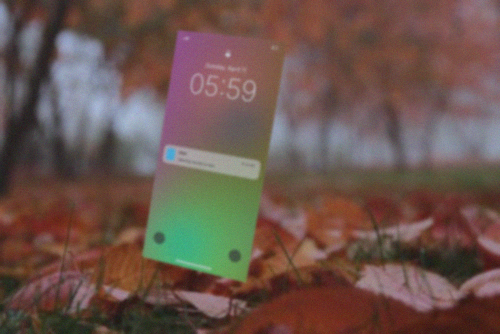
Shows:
{"hour": 5, "minute": 59}
